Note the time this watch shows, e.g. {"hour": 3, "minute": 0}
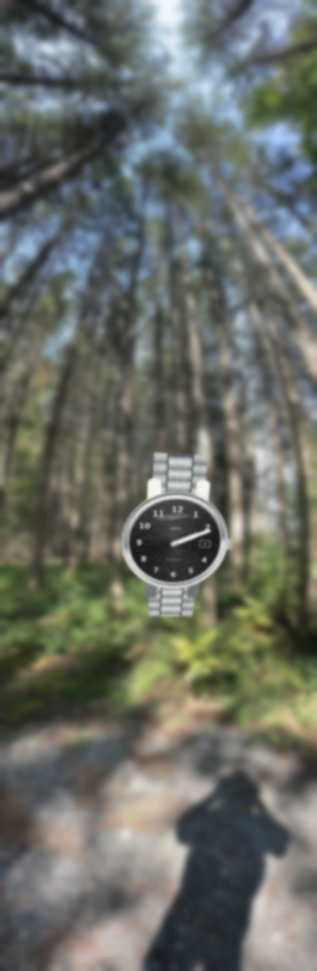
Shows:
{"hour": 2, "minute": 11}
